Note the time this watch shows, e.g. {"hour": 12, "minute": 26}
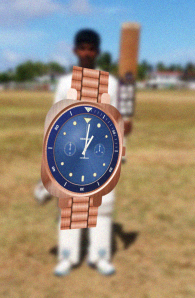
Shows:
{"hour": 1, "minute": 1}
